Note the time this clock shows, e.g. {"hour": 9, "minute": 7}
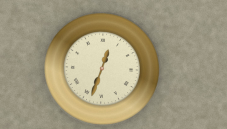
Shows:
{"hour": 12, "minute": 33}
